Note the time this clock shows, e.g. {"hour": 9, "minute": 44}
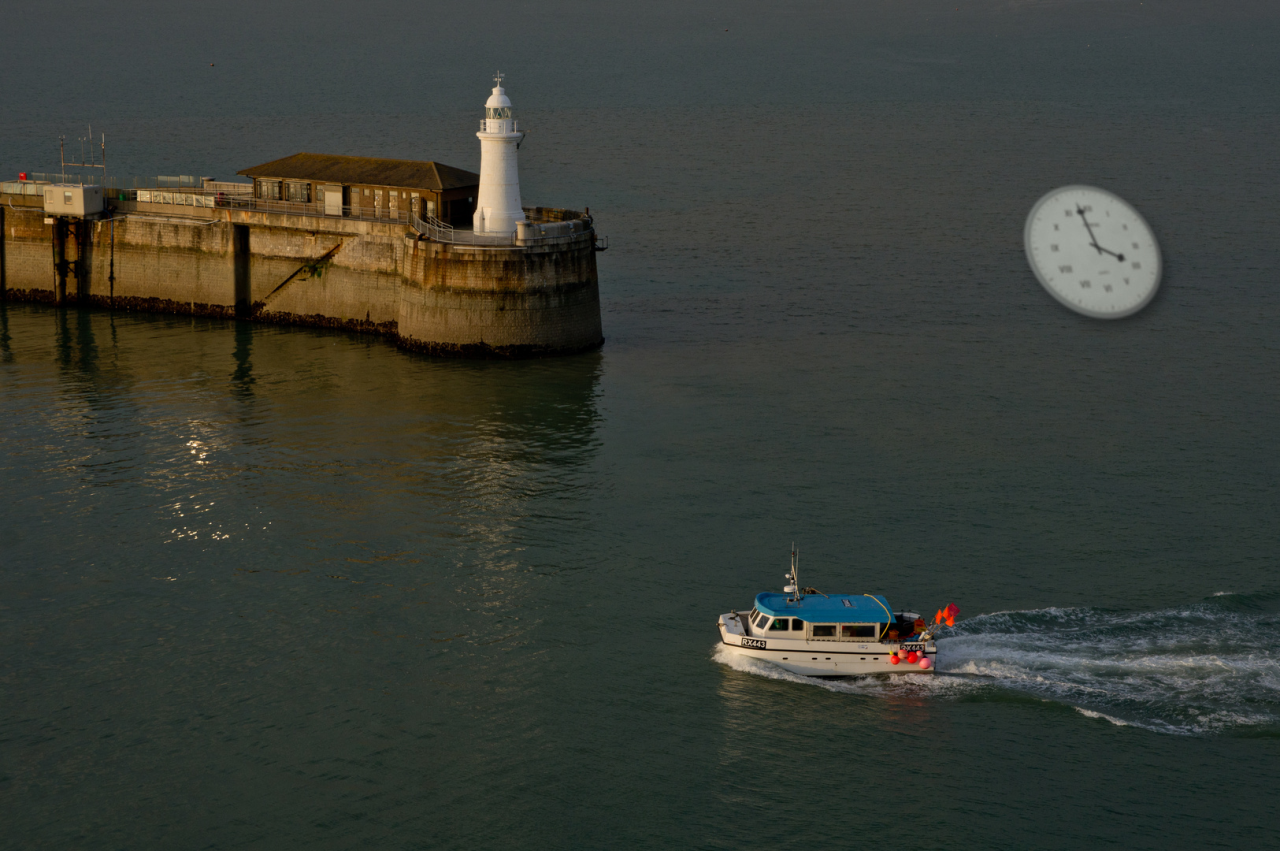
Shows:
{"hour": 3, "minute": 58}
